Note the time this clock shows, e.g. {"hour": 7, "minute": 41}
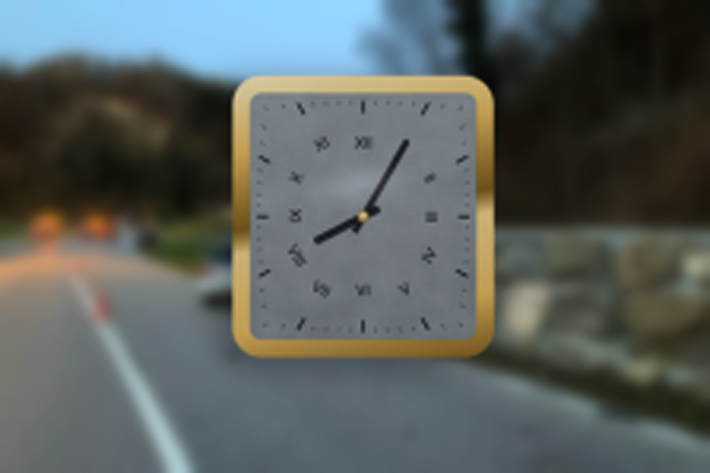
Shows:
{"hour": 8, "minute": 5}
